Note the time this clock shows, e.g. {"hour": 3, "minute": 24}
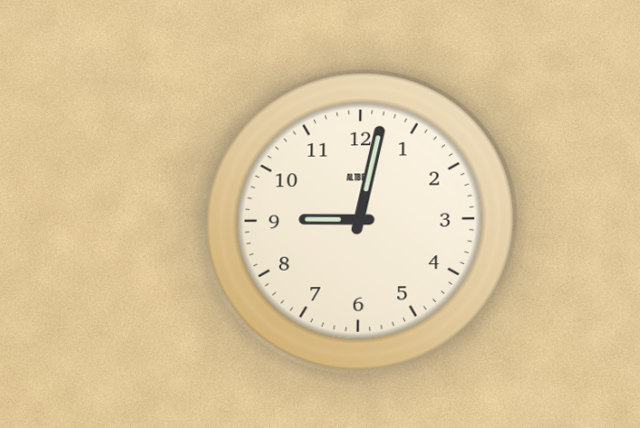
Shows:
{"hour": 9, "minute": 2}
